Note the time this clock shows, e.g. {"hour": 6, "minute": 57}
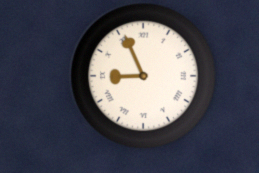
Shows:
{"hour": 8, "minute": 56}
